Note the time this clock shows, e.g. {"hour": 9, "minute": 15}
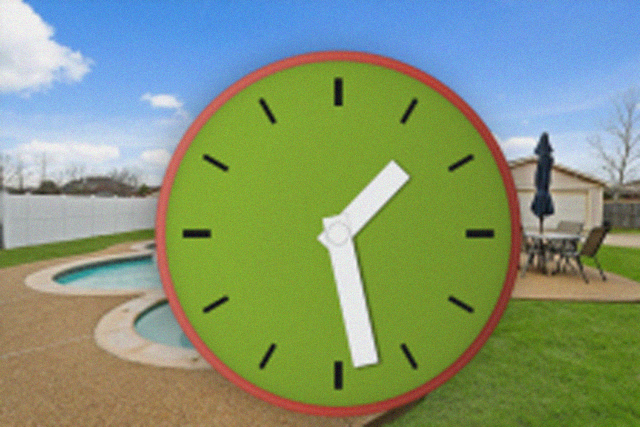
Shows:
{"hour": 1, "minute": 28}
